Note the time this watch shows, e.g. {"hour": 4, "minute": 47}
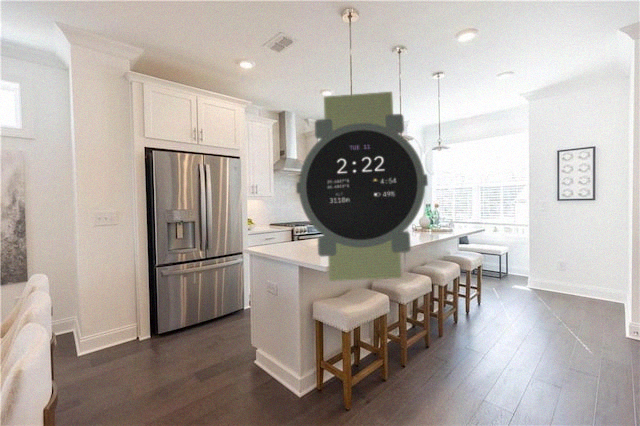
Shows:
{"hour": 2, "minute": 22}
